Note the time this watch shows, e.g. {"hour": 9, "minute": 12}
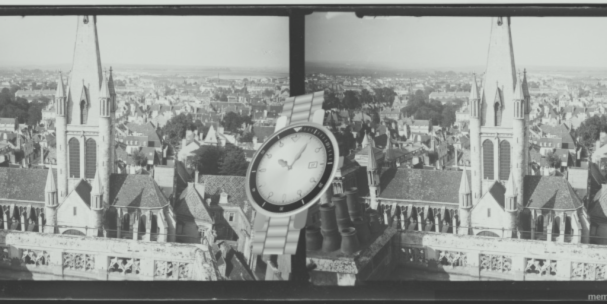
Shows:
{"hour": 10, "minute": 5}
